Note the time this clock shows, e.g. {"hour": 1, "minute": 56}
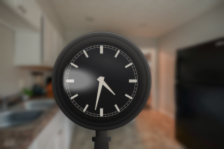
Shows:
{"hour": 4, "minute": 32}
